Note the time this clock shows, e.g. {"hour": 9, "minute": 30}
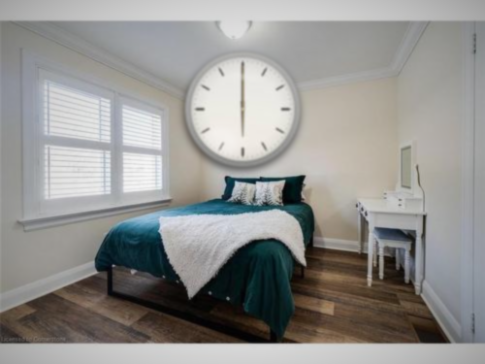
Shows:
{"hour": 6, "minute": 0}
